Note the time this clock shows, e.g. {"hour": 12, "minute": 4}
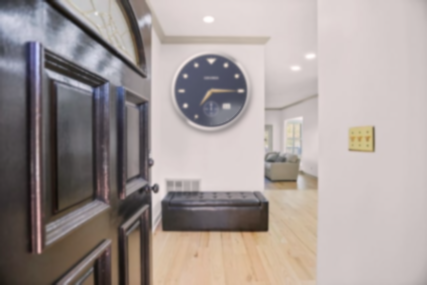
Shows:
{"hour": 7, "minute": 15}
